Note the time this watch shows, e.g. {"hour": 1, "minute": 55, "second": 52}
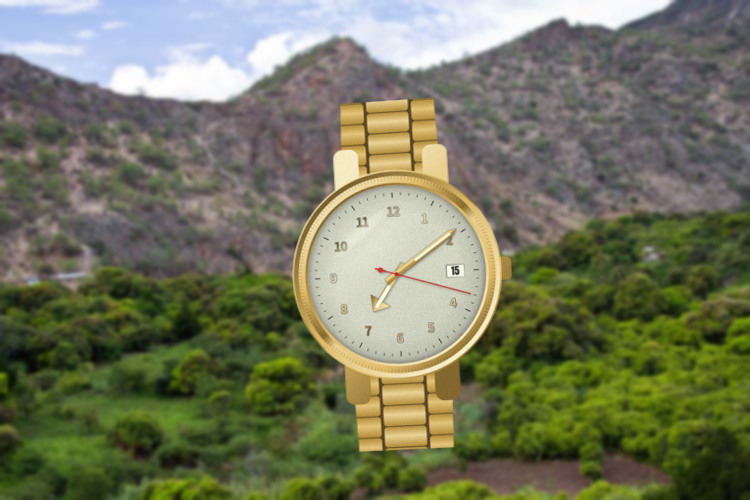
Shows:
{"hour": 7, "minute": 9, "second": 18}
